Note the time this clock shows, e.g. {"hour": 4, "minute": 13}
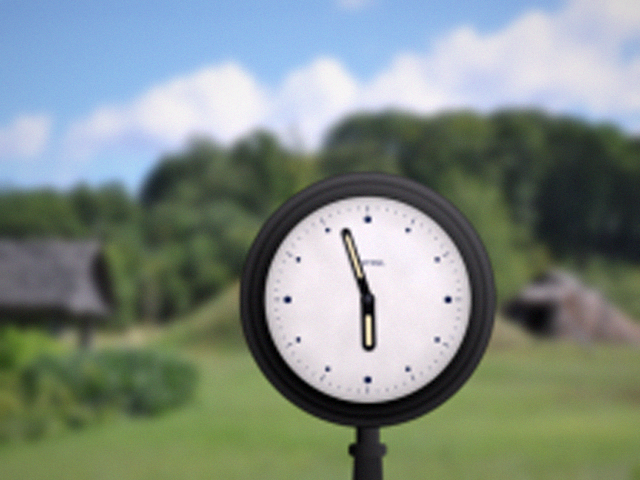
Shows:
{"hour": 5, "minute": 57}
